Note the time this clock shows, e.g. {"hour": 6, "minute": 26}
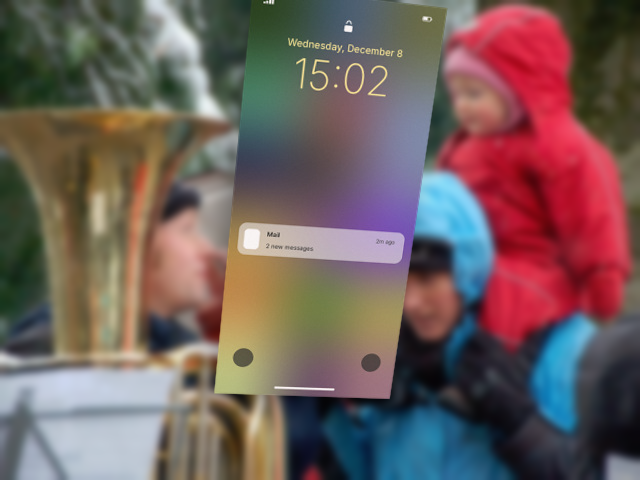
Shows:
{"hour": 15, "minute": 2}
